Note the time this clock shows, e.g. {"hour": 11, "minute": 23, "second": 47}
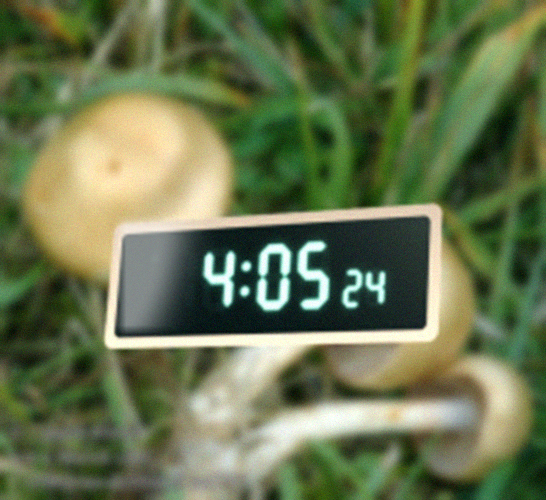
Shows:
{"hour": 4, "minute": 5, "second": 24}
